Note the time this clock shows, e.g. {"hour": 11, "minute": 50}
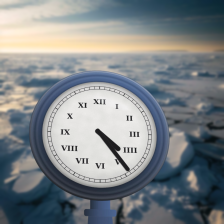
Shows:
{"hour": 4, "minute": 24}
